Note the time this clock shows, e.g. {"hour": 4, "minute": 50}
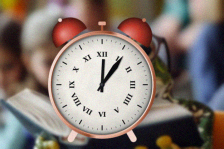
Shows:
{"hour": 12, "minute": 6}
